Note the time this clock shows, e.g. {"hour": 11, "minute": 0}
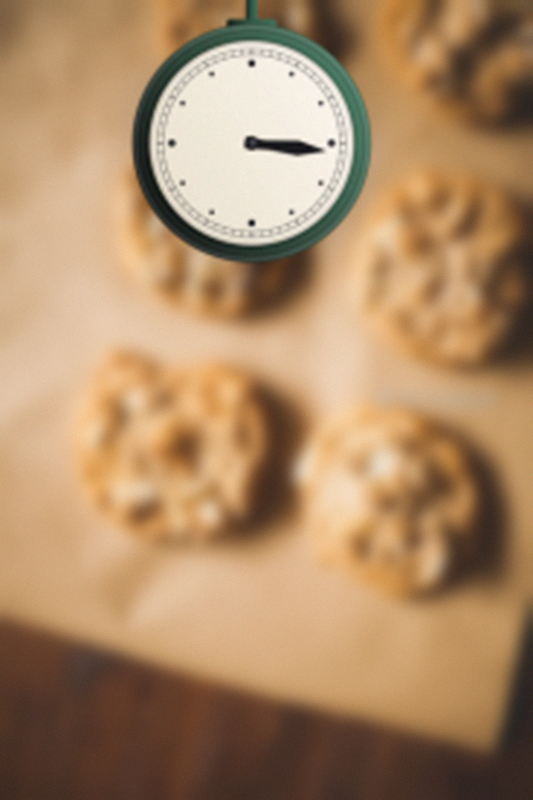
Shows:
{"hour": 3, "minute": 16}
